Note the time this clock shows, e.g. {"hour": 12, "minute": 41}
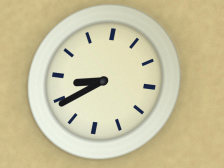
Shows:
{"hour": 8, "minute": 39}
